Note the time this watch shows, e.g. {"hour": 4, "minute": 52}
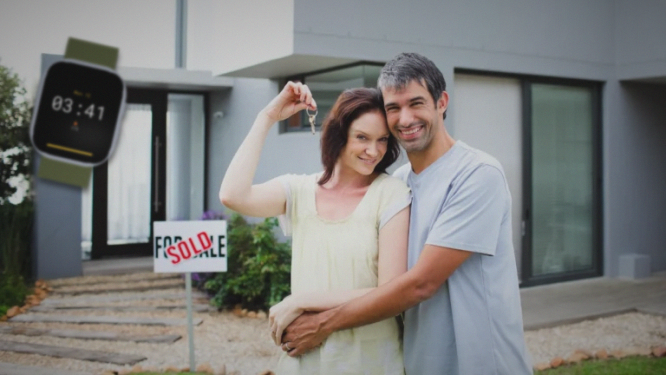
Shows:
{"hour": 3, "minute": 41}
